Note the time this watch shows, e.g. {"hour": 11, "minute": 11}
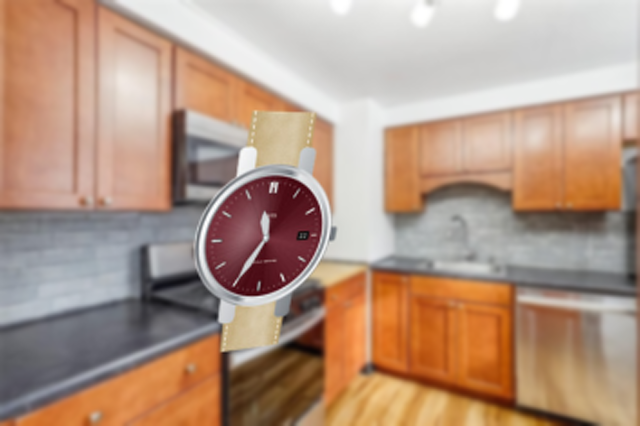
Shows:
{"hour": 11, "minute": 35}
